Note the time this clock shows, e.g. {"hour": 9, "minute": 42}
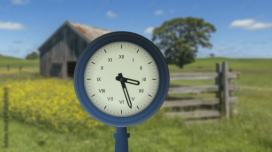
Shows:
{"hour": 3, "minute": 27}
